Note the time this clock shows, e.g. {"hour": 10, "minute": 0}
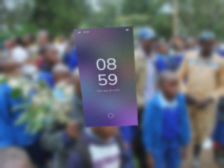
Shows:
{"hour": 8, "minute": 59}
